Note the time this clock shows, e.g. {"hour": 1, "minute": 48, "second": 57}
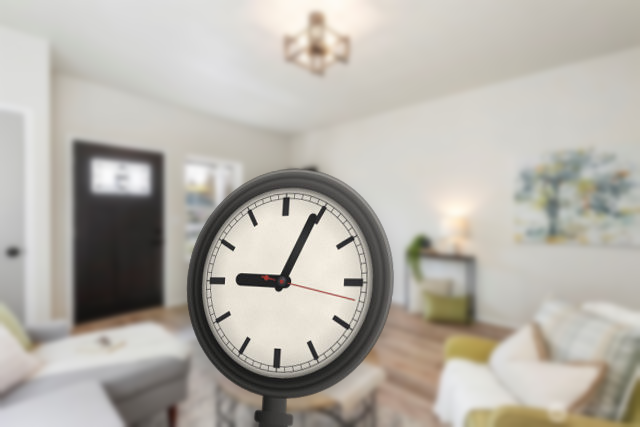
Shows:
{"hour": 9, "minute": 4, "second": 17}
